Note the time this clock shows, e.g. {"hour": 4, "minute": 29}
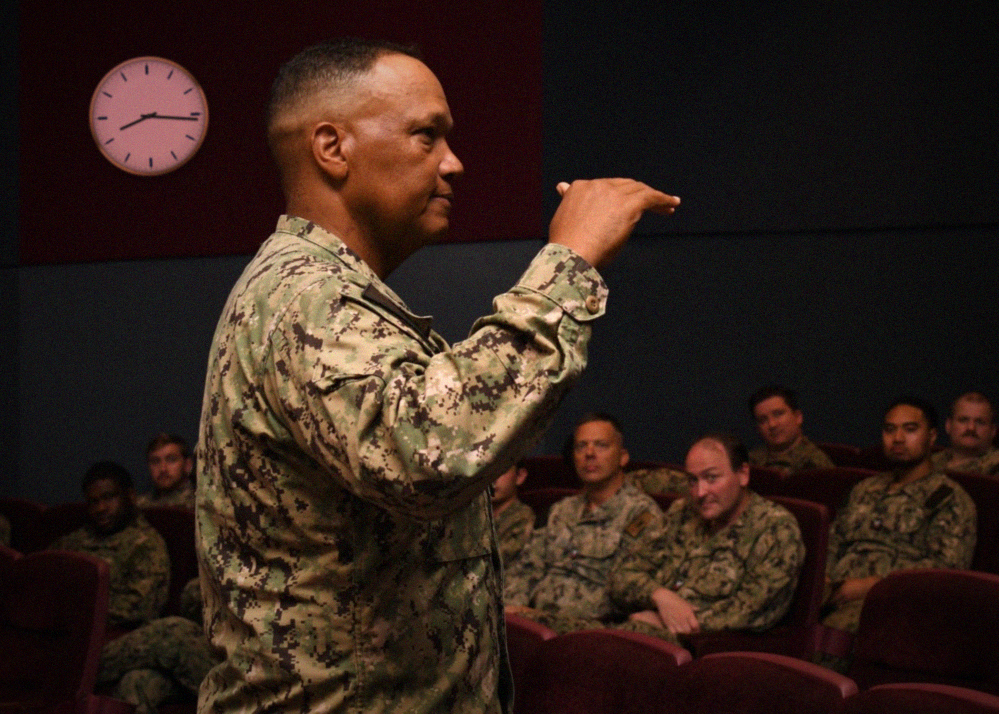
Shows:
{"hour": 8, "minute": 16}
